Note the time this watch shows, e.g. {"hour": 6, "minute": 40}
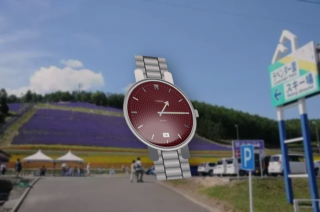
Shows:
{"hour": 1, "minute": 15}
